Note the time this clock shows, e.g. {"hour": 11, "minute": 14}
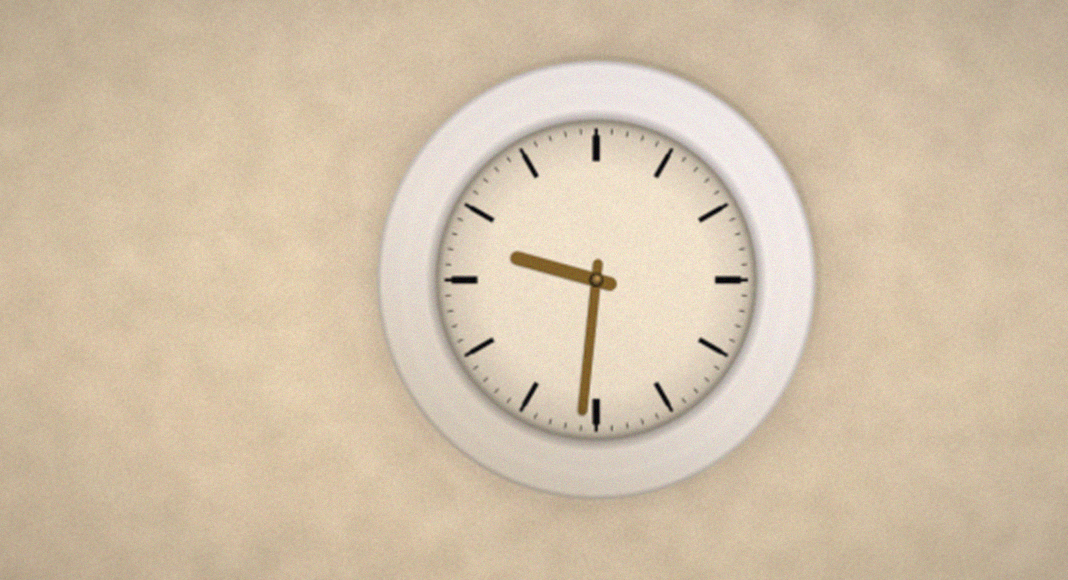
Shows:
{"hour": 9, "minute": 31}
